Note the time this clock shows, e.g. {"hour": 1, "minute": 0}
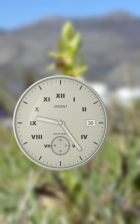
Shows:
{"hour": 9, "minute": 24}
